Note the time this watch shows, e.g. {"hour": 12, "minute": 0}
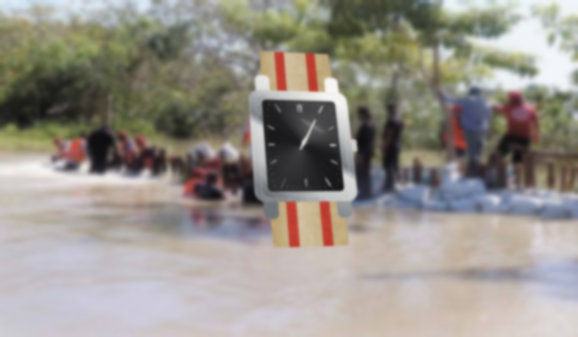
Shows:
{"hour": 1, "minute": 5}
